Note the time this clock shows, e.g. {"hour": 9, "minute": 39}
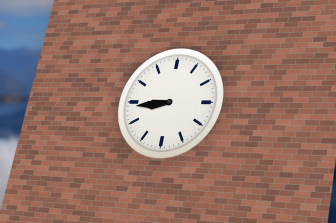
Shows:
{"hour": 8, "minute": 44}
